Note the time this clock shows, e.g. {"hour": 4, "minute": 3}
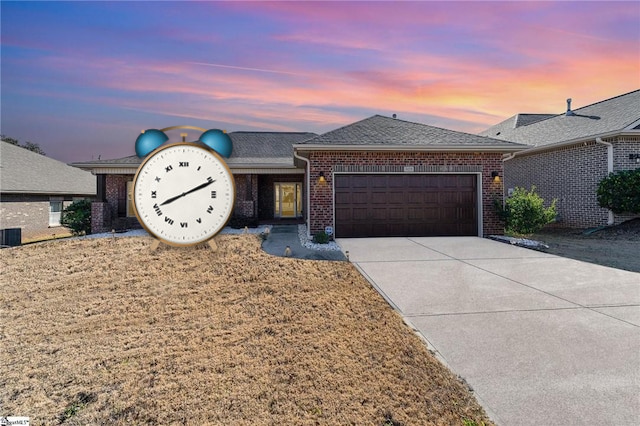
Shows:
{"hour": 8, "minute": 11}
